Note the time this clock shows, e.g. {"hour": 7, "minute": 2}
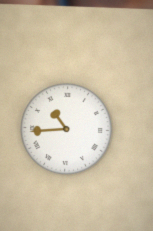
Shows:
{"hour": 10, "minute": 44}
